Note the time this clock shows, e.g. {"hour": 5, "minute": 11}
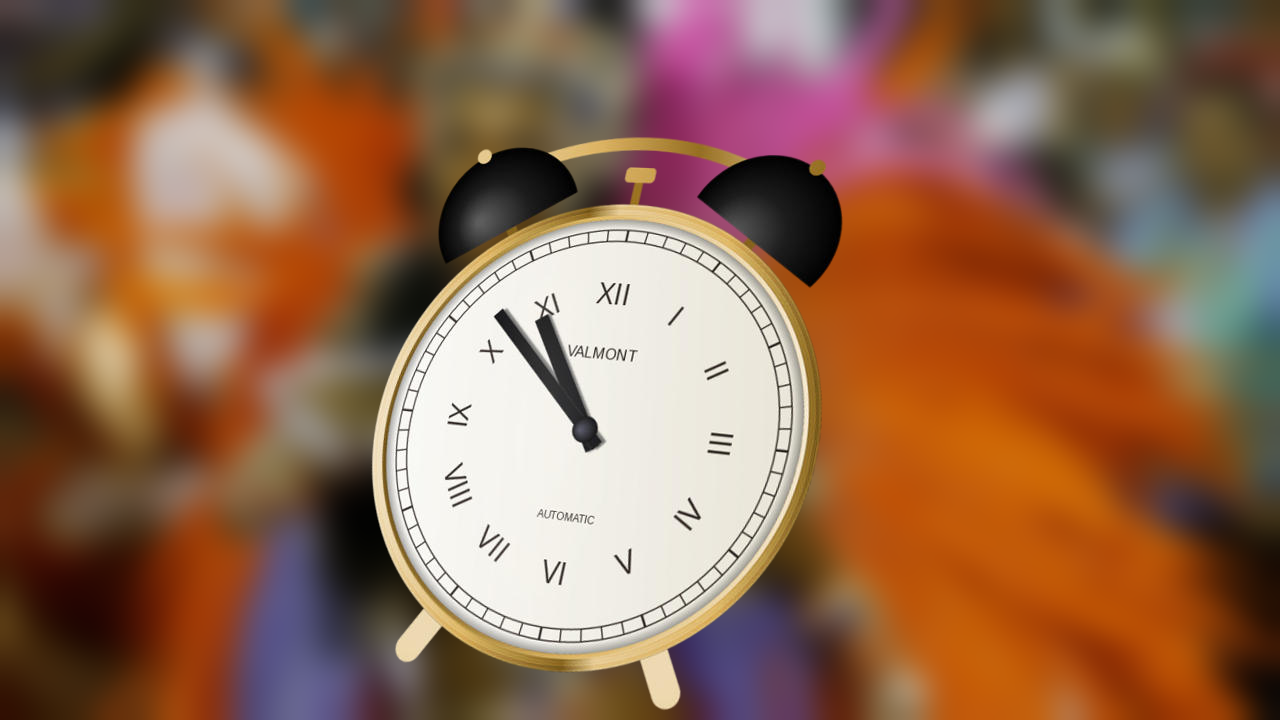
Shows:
{"hour": 10, "minute": 52}
